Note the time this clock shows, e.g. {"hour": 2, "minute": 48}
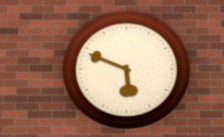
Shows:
{"hour": 5, "minute": 49}
